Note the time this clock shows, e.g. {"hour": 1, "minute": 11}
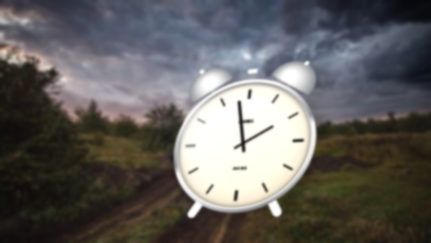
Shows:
{"hour": 1, "minute": 58}
